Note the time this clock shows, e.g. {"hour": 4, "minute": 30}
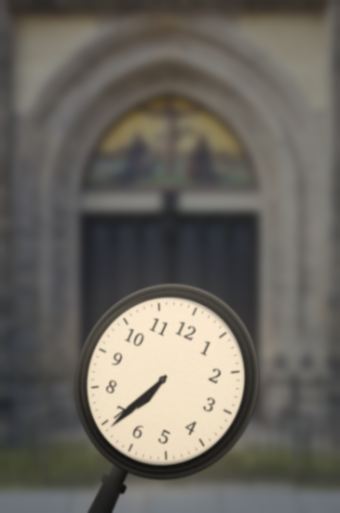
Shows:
{"hour": 6, "minute": 34}
